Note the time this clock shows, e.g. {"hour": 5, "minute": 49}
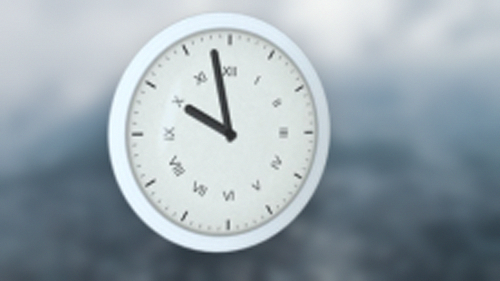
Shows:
{"hour": 9, "minute": 58}
